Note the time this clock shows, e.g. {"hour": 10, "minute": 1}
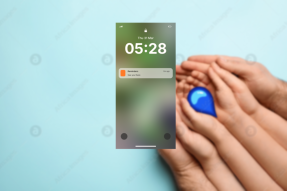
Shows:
{"hour": 5, "minute": 28}
